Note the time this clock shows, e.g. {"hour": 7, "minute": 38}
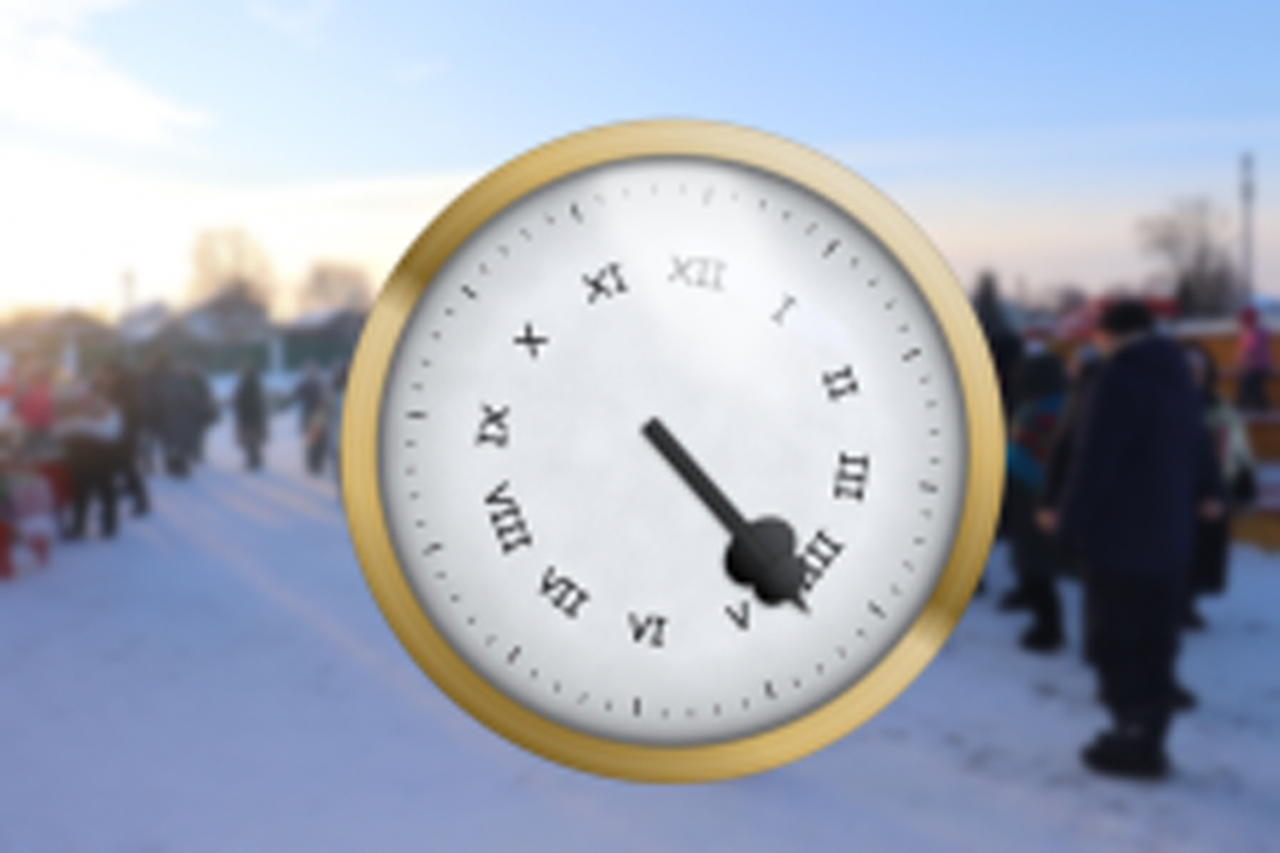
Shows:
{"hour": 4, "minute": 22}
